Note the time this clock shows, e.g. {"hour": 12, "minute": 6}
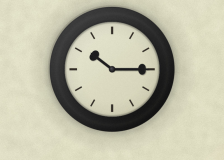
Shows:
{"hour": 10, "minute": 15}
